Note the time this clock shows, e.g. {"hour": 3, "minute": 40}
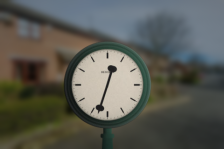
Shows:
{"hour": 12, "minute": 33}
